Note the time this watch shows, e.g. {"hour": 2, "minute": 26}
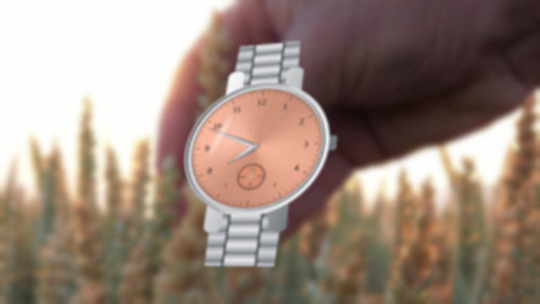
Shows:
{"hour": 7, "minute": 49}
